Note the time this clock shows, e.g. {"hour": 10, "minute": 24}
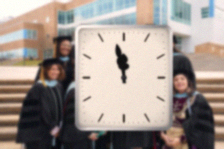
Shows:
{"hour": 11, "minute": 58}
